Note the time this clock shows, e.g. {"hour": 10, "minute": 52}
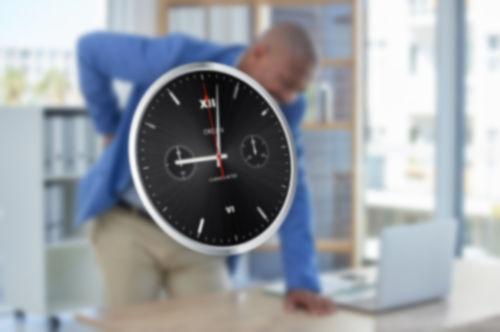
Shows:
{"hour": 9, "minute": 2}
